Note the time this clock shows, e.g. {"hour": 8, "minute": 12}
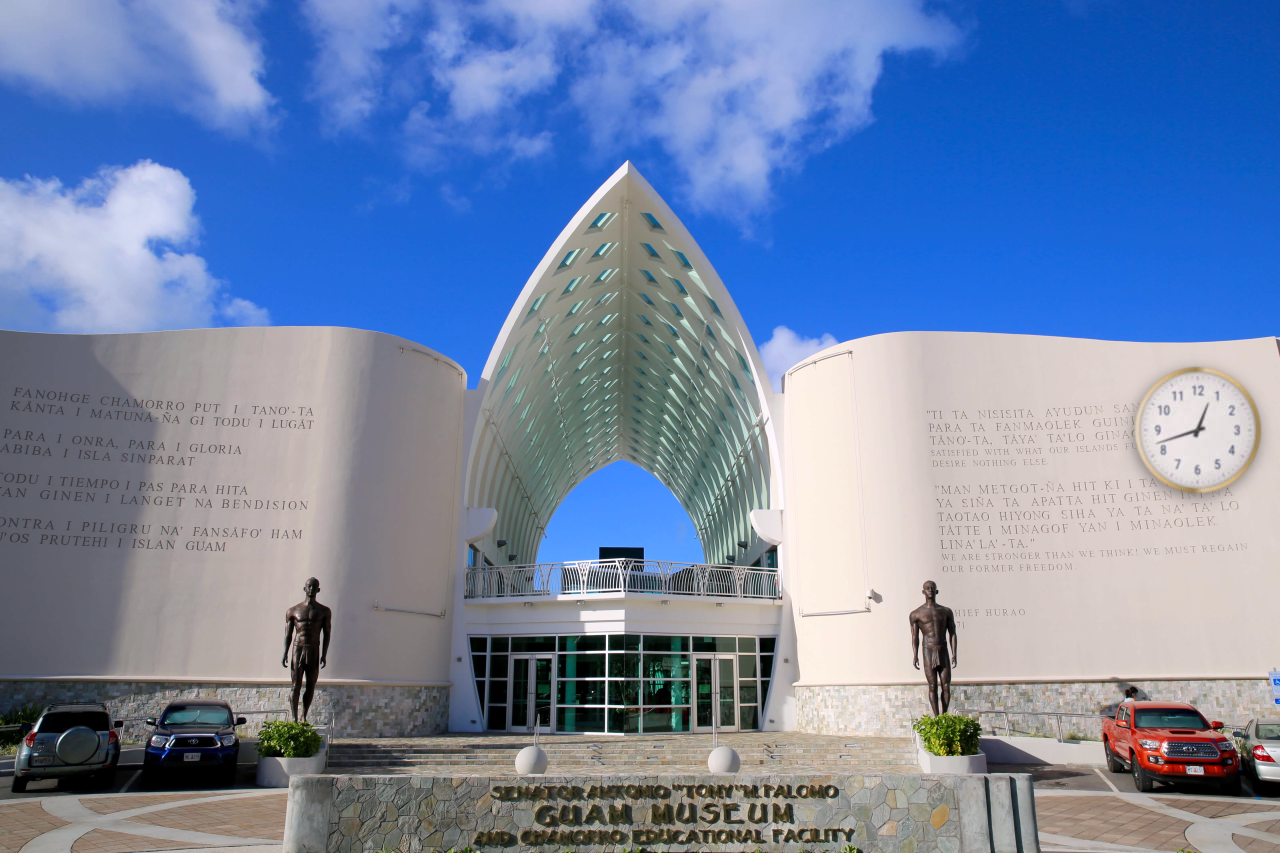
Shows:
{"hour": 12, "minute": 42}
